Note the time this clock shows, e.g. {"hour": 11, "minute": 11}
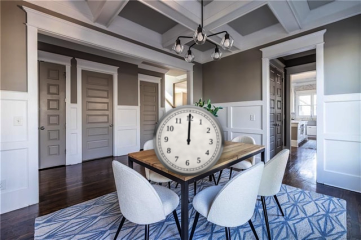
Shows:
{"hour": 12, "minute": 0}
